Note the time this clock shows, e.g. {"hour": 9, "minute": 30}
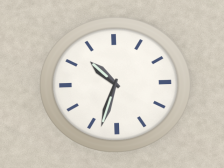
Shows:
{"hour": 10, "minute": 33}
